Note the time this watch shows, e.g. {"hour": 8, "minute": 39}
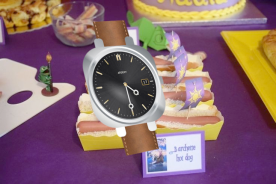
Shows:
{"hour": 4, "minute": 30}
